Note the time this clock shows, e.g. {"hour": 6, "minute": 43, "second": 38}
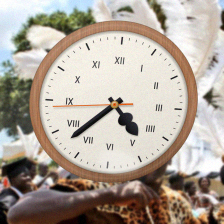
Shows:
{"hour": 4, "minute": 37, "second": 44}
